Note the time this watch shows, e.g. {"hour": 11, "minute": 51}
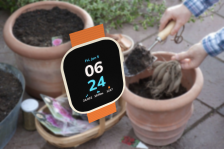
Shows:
{"hour": 6, "minute": 24}
